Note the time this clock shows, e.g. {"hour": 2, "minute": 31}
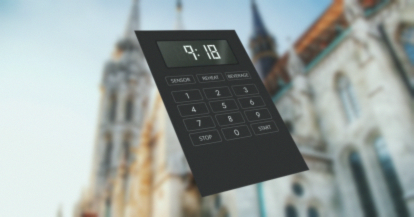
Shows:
{"hour": 9, "minute": 18}
